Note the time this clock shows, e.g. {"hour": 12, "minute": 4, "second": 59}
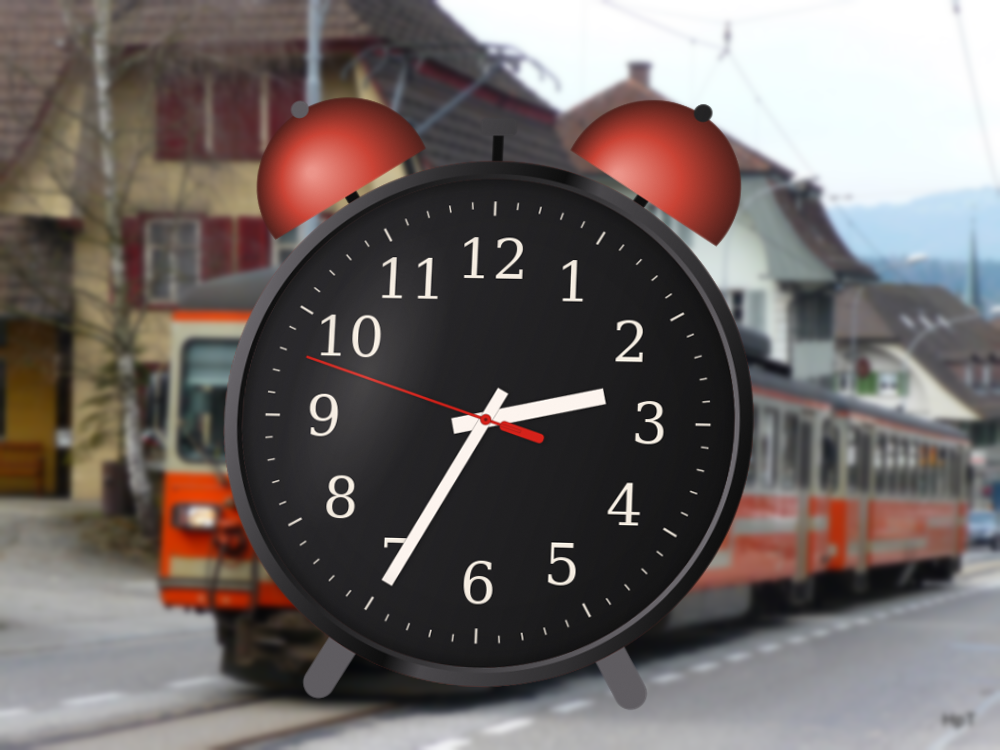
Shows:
{"hour": 2, "minute": 34, "second": 48}
